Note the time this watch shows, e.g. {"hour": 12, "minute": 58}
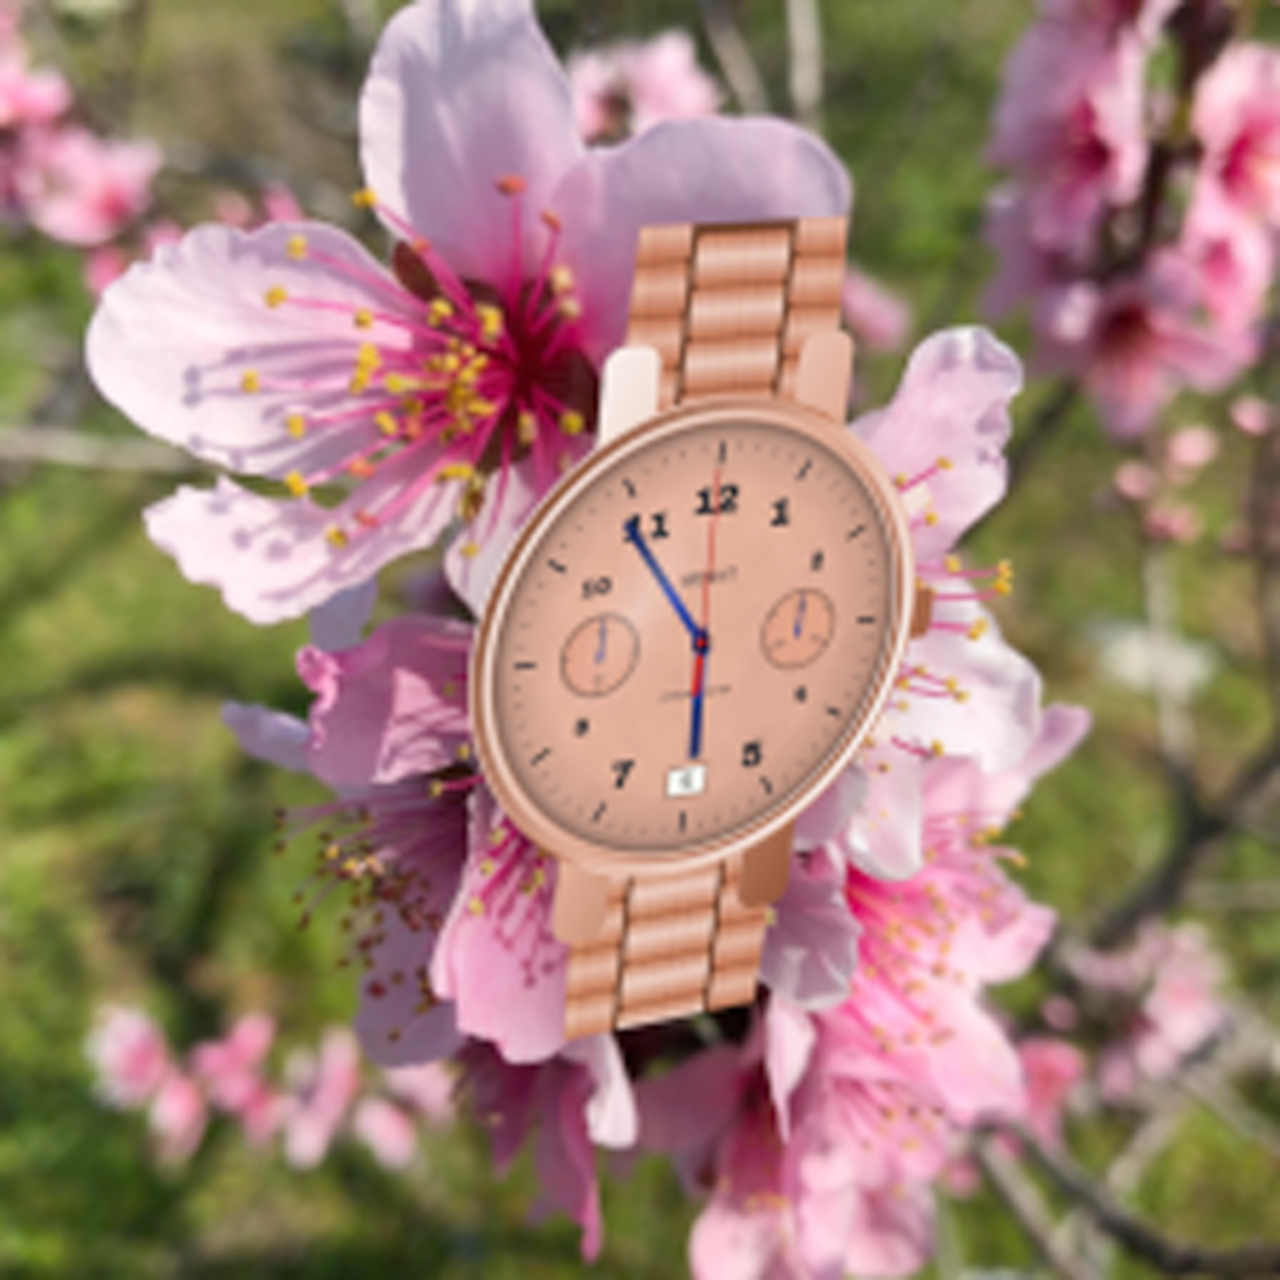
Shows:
{"hour": 5, "minute": 54}
